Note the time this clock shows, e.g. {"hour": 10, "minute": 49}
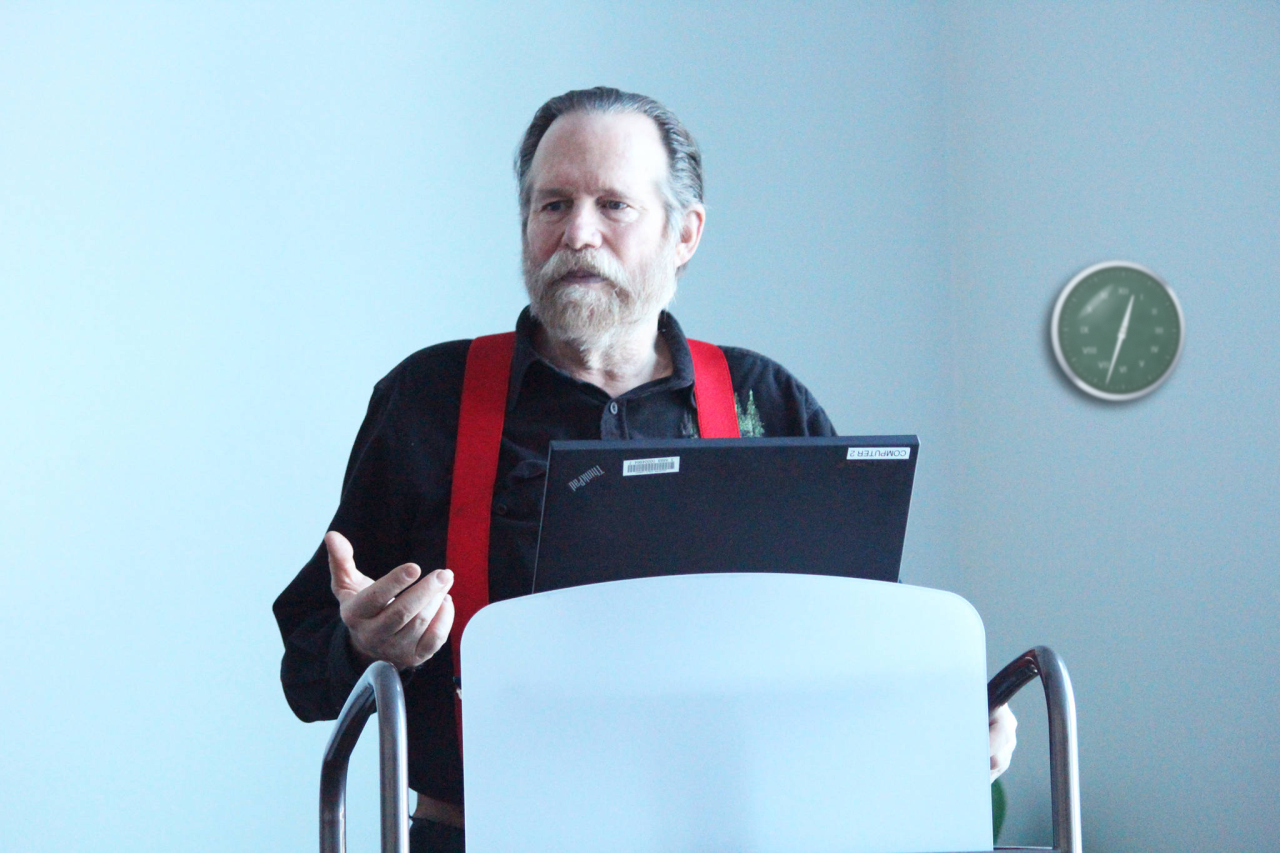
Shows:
{"hour": 12, "minute": 33}
